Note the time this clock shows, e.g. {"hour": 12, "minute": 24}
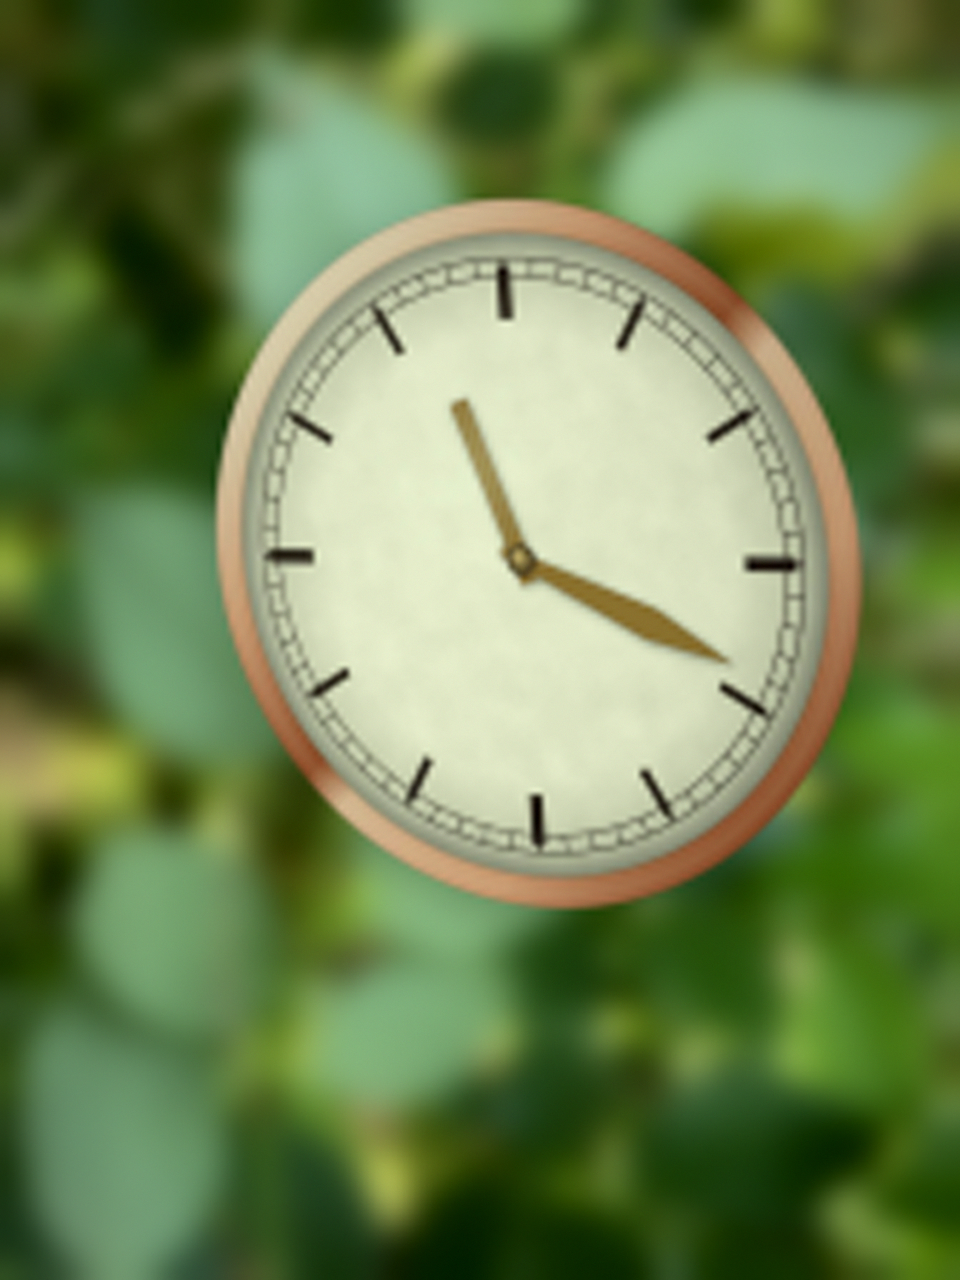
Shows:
{"hour": 11, "minute": 19}
